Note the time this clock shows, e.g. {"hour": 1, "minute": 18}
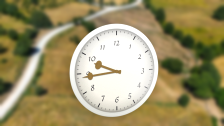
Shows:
{"hour": 9, "minute": 44}
